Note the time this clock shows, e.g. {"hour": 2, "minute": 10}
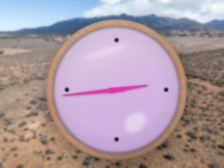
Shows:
{"hour": 2, "minute": 44}
